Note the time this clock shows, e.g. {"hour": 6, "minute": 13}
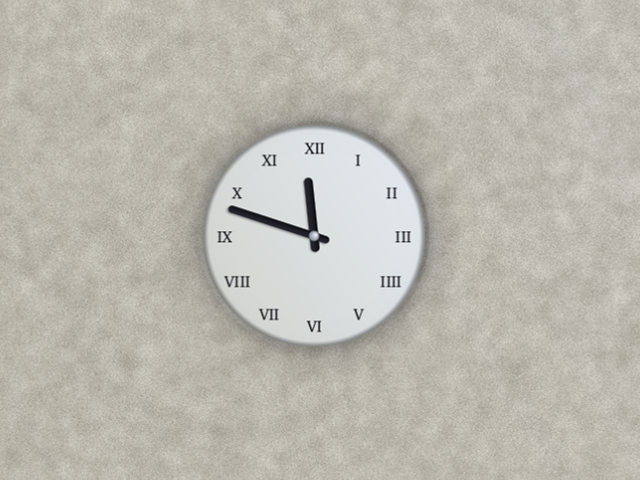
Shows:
{"hour": 11, "minute": 48}
